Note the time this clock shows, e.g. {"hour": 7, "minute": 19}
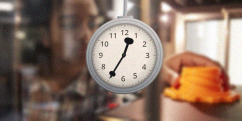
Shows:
{"hour": 12, "minute": 35}
